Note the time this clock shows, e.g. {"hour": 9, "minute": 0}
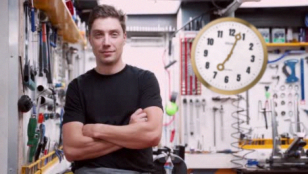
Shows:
{"hour": 7, "minute": 3}
